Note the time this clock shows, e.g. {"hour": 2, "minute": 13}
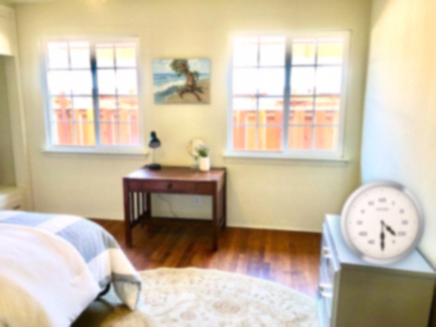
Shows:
{"hour": 4, "minute": 30}
